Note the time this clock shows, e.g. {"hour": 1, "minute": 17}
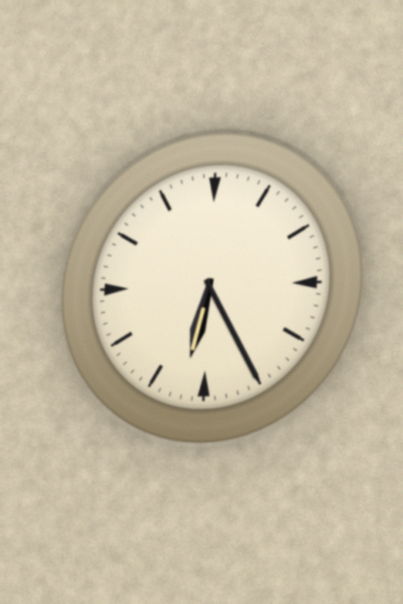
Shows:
{"hour": 6, "minute": 25}
